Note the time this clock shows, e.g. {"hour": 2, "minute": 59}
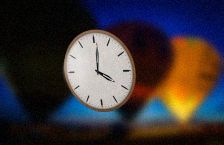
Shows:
{"hour": 4, "minute": 1}
